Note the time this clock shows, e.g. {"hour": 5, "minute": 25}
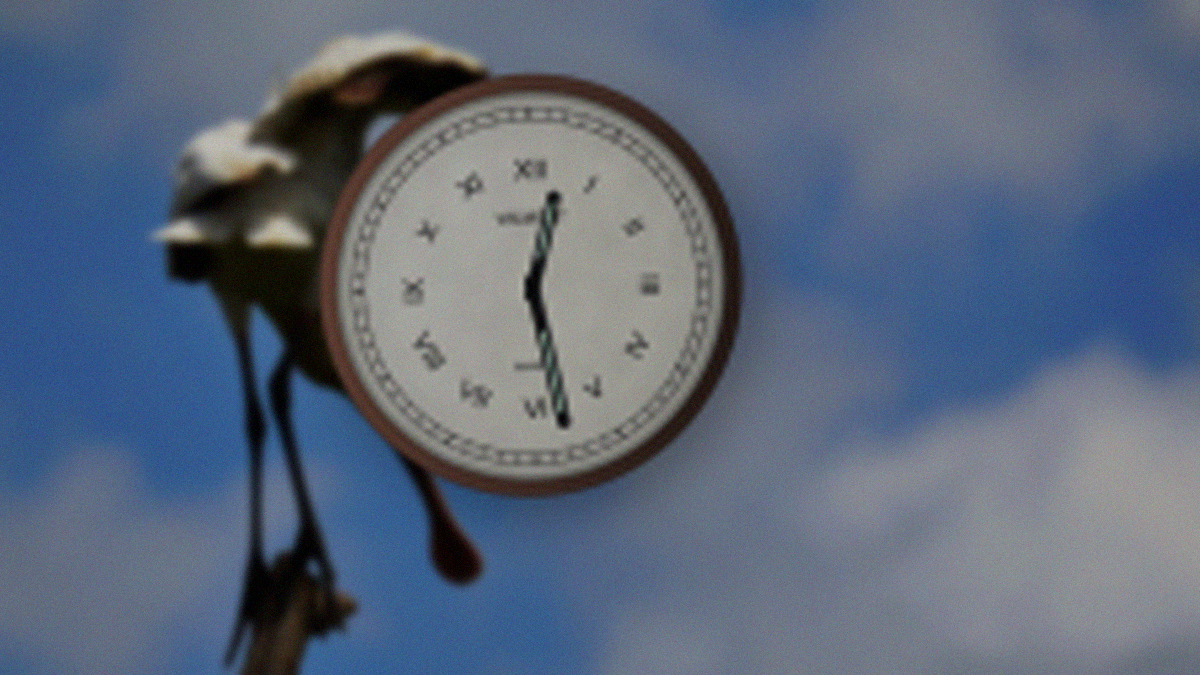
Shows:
{"hour": 12, "minute": 28}
